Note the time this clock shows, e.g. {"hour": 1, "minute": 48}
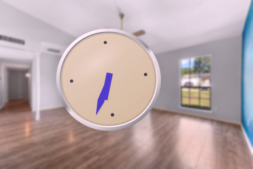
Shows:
{"hour": 6, "minute": 34}
